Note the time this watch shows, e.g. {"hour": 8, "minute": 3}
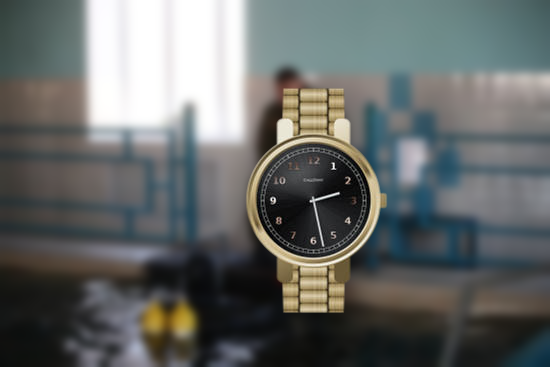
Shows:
{"hour": 2, "minute": 28}
